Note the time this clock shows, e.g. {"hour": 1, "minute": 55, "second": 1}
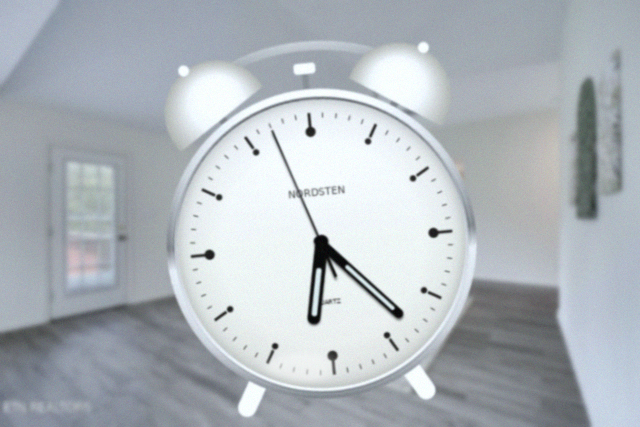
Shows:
{"hour": 6, "minute": 22, "second": 57}
